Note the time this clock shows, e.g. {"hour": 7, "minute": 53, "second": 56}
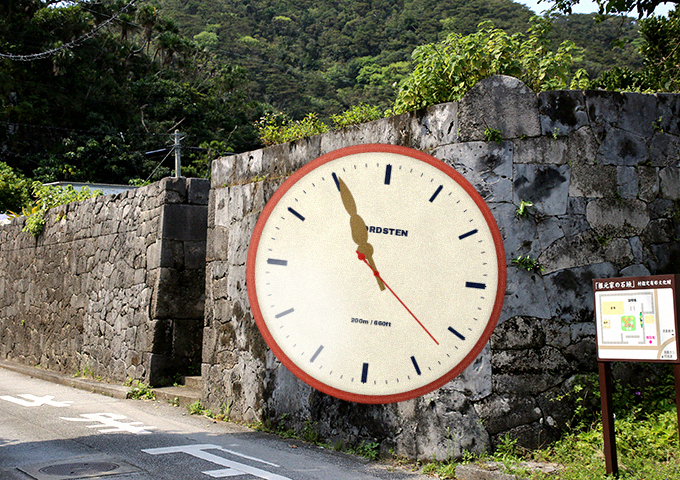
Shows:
{"hour": 10, "minute": 55, "second": 22}
